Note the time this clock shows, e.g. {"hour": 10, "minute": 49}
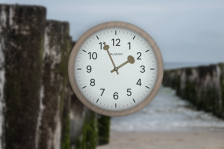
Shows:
{"hour": 1, "minute": 56}
